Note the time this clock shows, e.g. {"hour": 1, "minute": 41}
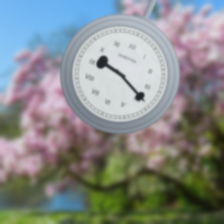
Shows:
{"hour": 9, "minute": 19}
